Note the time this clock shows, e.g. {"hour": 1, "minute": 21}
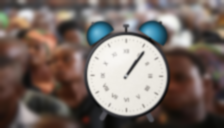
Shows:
{"hour": 1, "minute": 6}
